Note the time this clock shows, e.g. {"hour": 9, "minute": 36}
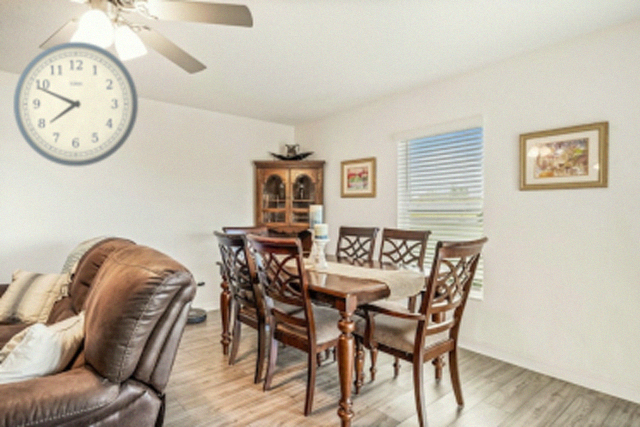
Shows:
{"hour": 7, "minute": 49}
